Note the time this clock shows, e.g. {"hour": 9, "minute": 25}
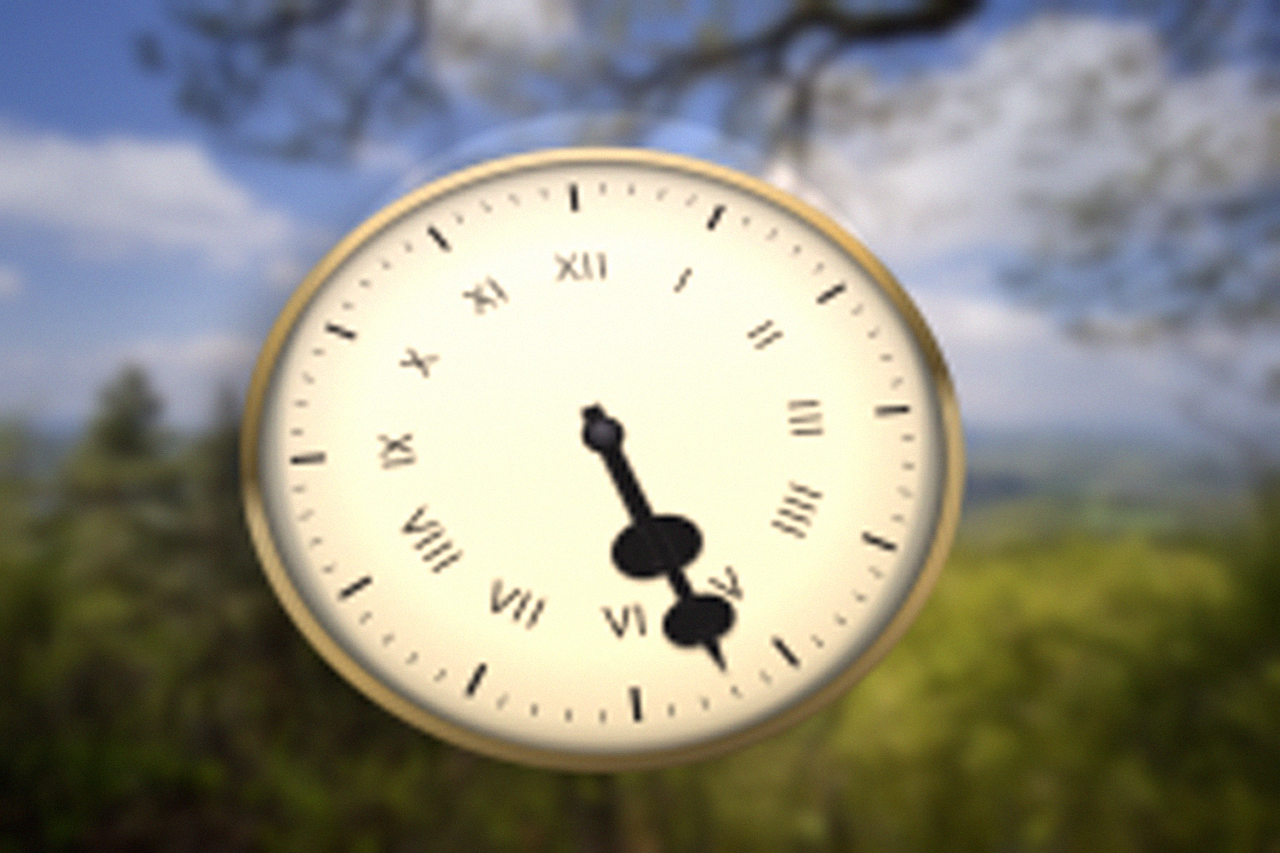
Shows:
{"hour": 5, "minute": 27}
